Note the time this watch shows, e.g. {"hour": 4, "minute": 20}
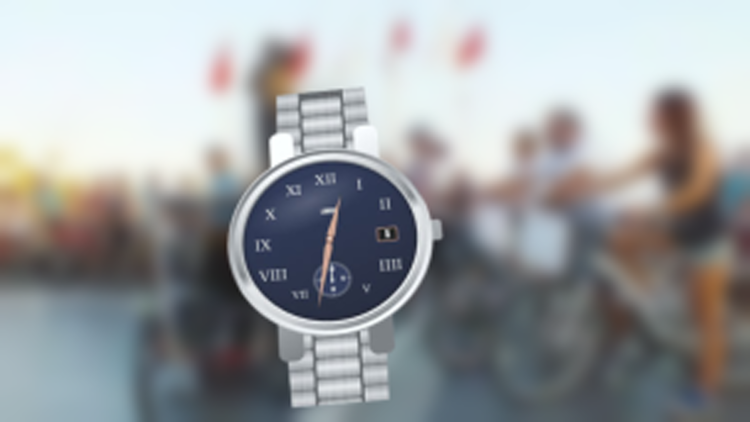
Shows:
{"hour": 12, "minute": 32}
